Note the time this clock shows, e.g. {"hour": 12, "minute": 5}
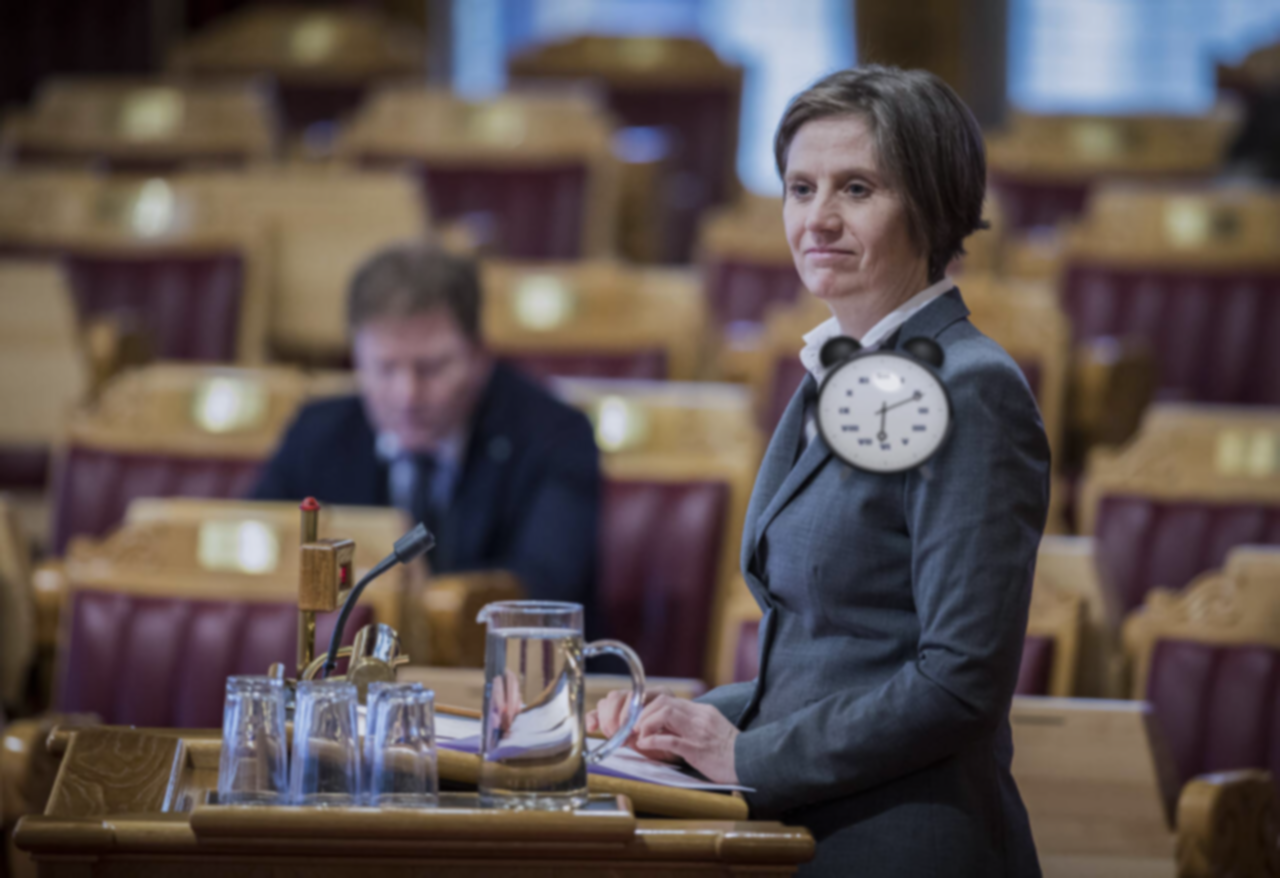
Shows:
{"hour": 6, "minute": 11}
